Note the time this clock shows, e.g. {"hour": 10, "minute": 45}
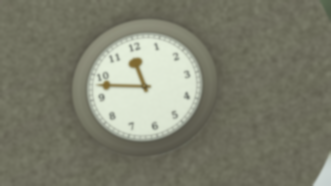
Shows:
{"hour": 11, "minute": 48}
